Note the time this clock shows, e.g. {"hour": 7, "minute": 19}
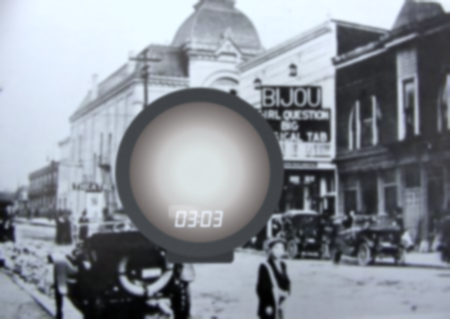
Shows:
{"hour": 3, "minute": 3}
